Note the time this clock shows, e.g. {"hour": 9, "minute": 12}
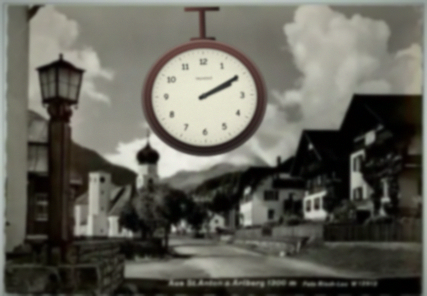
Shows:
{"hour": 2, "minute": 10}
